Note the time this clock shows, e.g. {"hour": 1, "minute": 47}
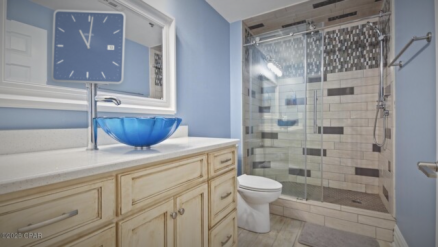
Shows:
{"hour": 11, "minute": 1}
